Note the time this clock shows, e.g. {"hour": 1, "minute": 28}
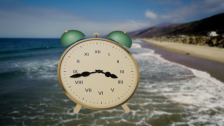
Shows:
{"hour": 3, "minute": 43}
